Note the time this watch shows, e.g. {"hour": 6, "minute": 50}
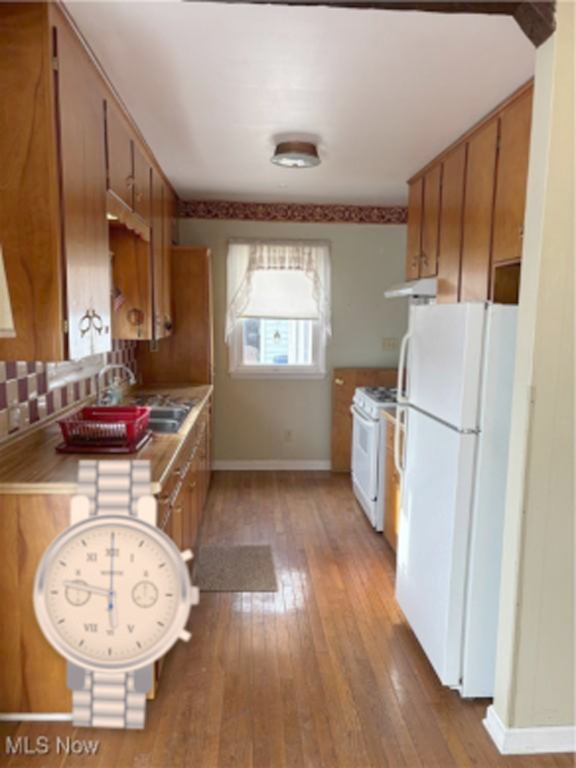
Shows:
{"hour": 5, "minute": 47}
